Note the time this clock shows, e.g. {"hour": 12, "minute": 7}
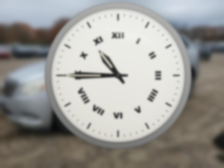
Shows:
{"hour": 10, "minute": 45}
